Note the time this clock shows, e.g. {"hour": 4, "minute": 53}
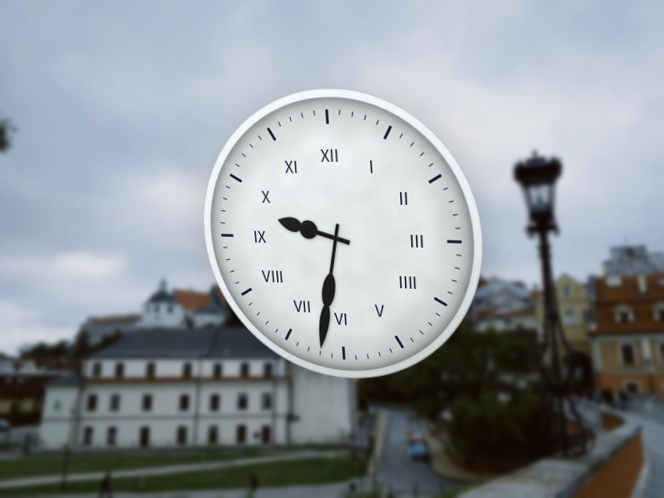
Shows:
{"hour": 9, "minute": 32}
